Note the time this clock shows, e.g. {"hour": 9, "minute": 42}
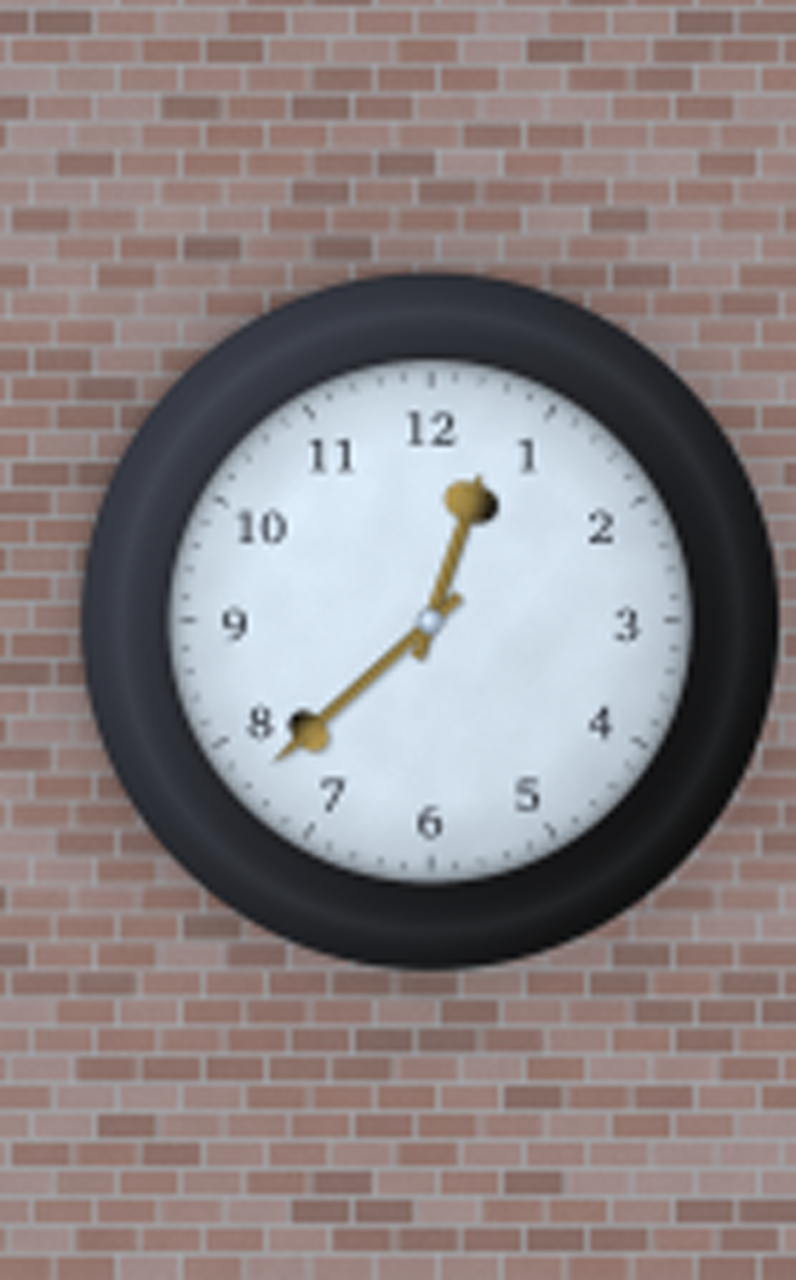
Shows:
{"hour": 12, "minute": 38}
